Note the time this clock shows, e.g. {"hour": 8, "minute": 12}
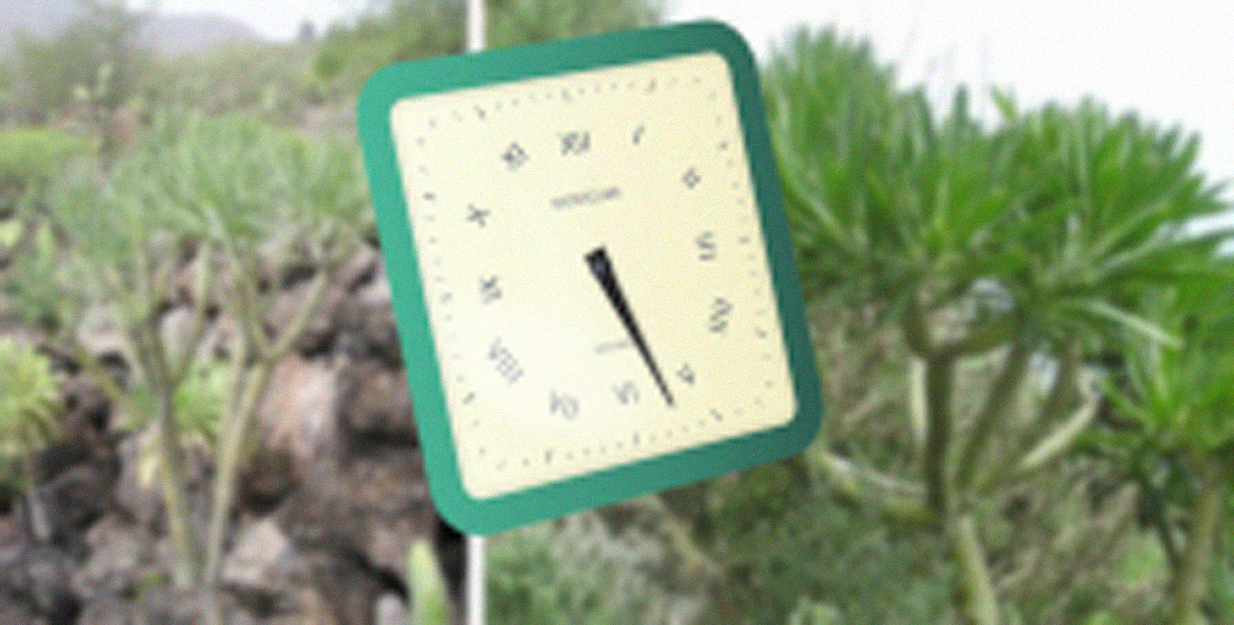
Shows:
{"hour": 5, "minute": 27}
